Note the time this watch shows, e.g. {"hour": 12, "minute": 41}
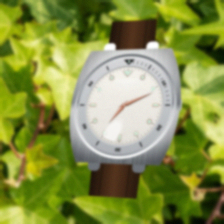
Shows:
{"hour": 7, "minute": 11}
